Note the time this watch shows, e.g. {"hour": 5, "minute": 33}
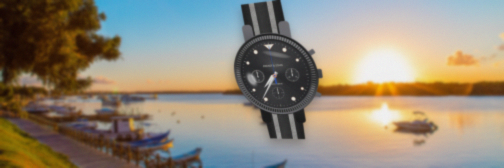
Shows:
{"hour": 7, "minute": 36}
